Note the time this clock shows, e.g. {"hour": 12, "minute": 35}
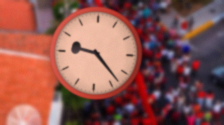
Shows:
{"hour": 9, "minute": 23}
